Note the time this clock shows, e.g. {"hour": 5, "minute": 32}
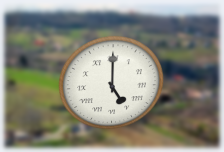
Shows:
{"hour": 5, "minute": 0}
